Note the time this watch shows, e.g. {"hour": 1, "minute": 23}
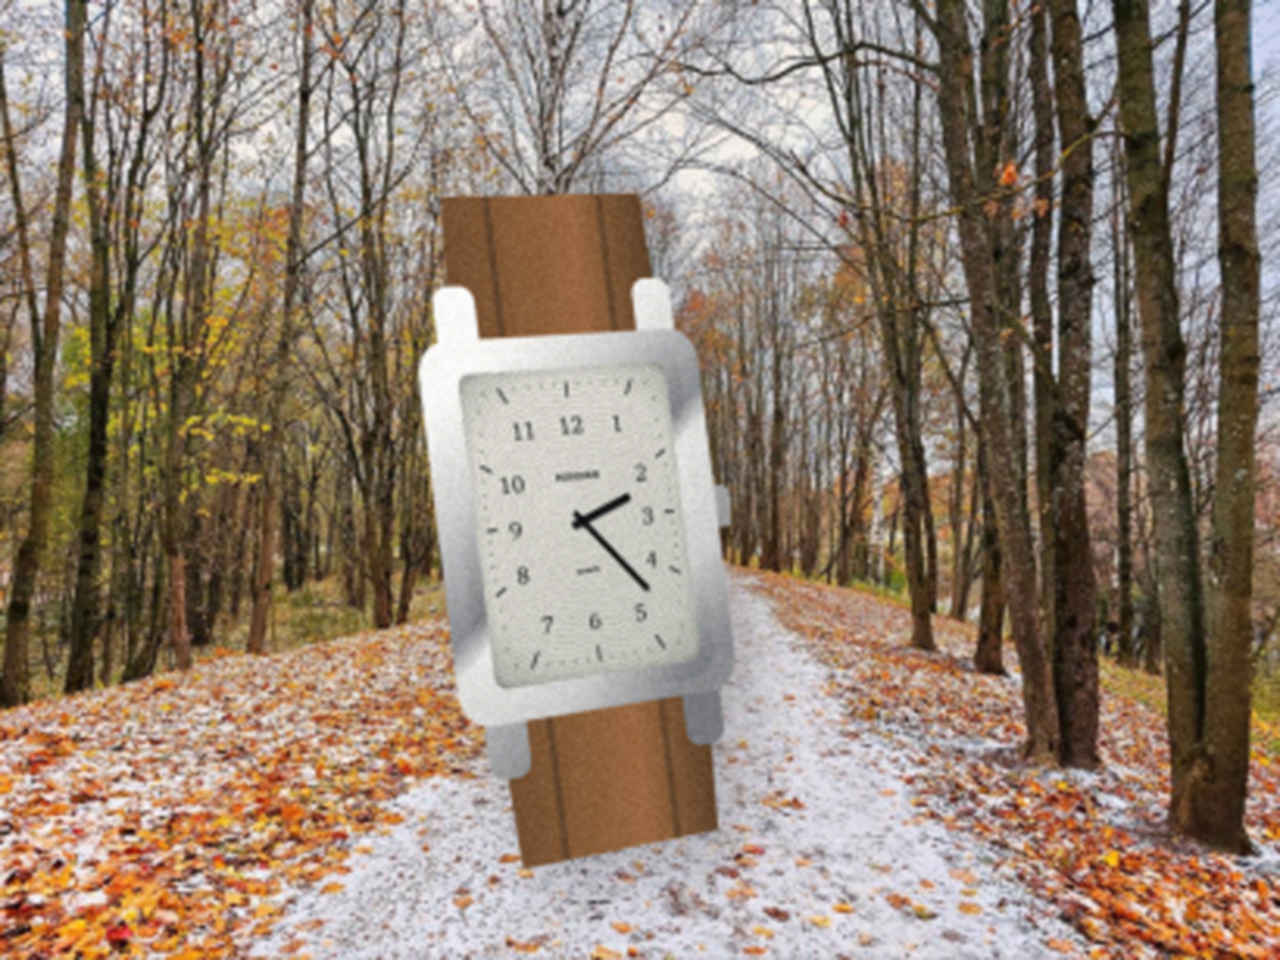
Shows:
{"hour": 2, "minute": 23}
